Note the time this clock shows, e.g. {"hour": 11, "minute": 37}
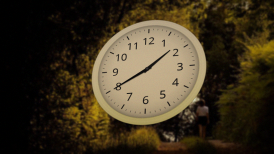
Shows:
{"hour": 1, "minute": 40}
